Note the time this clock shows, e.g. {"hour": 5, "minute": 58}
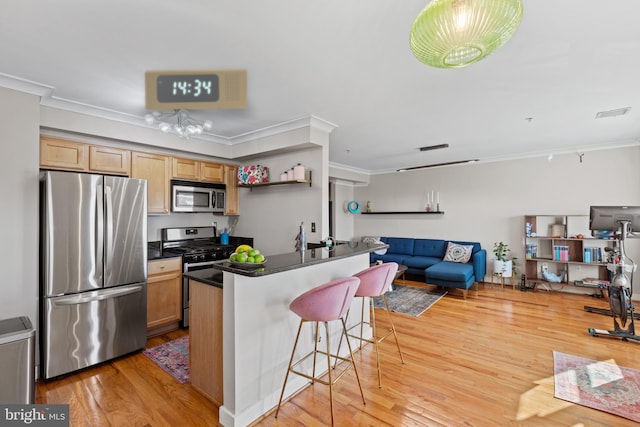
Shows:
{"hour": 14, "minute": 34}
